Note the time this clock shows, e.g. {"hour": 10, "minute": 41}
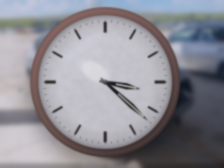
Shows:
{"hour": 3, "minute": 22}
